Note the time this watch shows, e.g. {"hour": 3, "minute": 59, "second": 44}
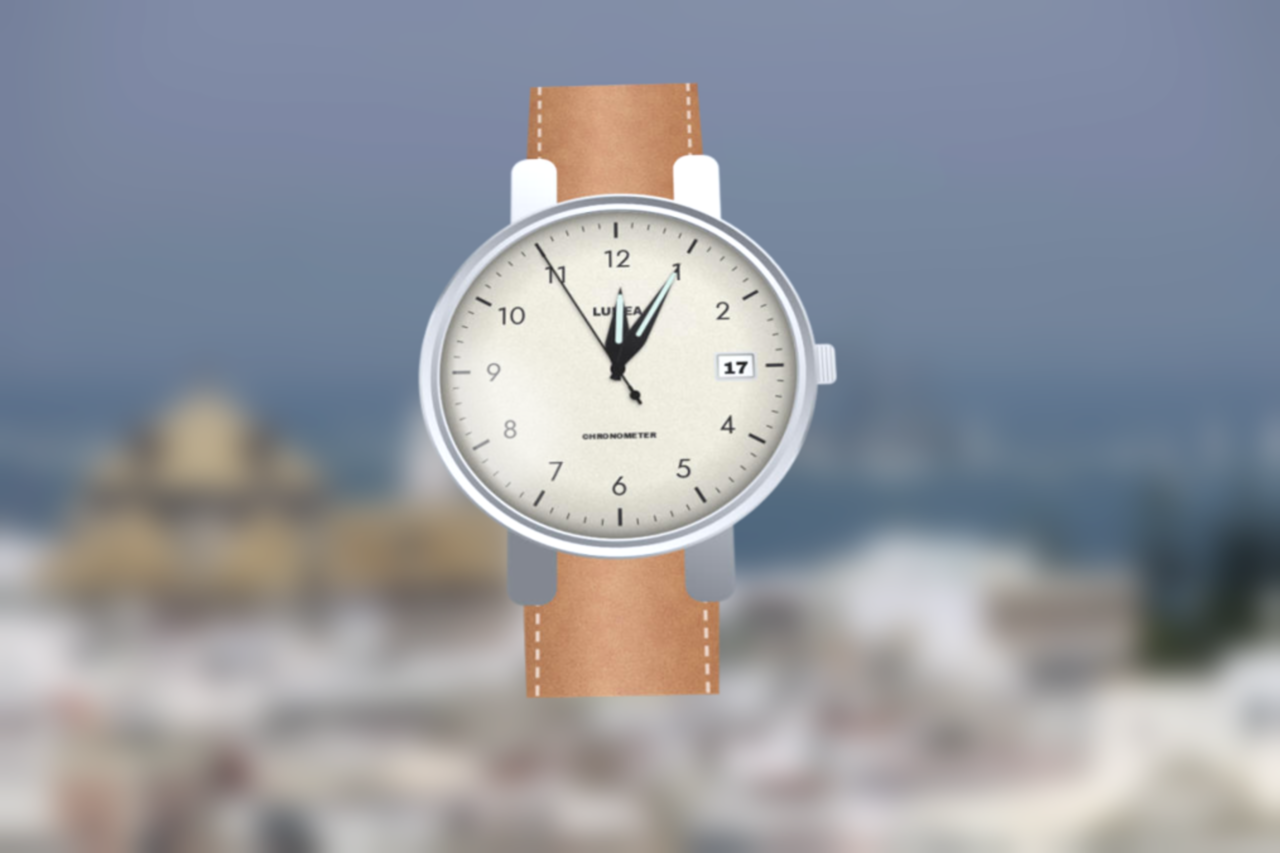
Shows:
{"hour": 12, "minute": 4, "second": 55}
